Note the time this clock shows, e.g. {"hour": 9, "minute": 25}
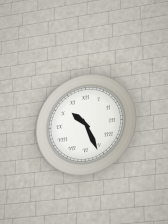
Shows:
{"hour": 10, "minute": 26}
